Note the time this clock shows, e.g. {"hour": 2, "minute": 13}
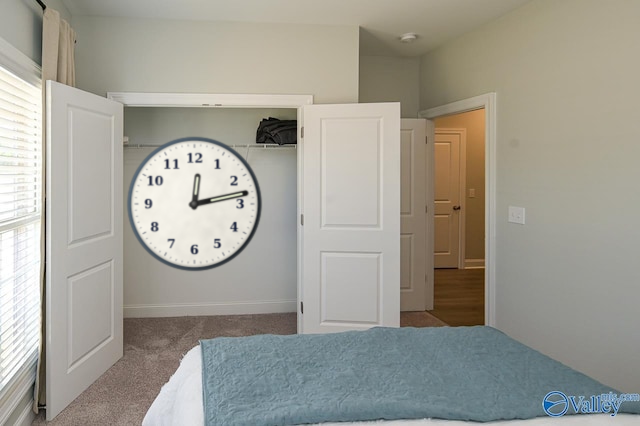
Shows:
{"hour": 12, "minute": 13}
